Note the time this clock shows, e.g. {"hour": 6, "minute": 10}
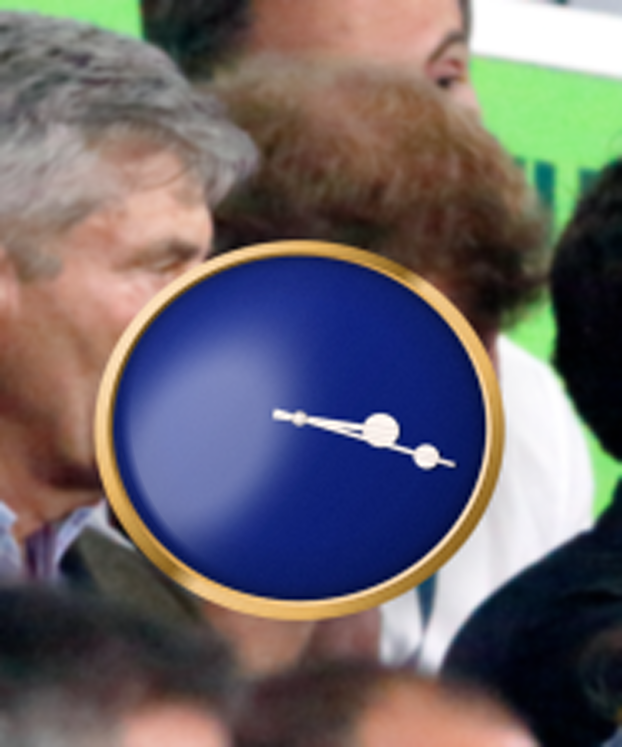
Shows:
{"hour": 3, "minute": 18}
